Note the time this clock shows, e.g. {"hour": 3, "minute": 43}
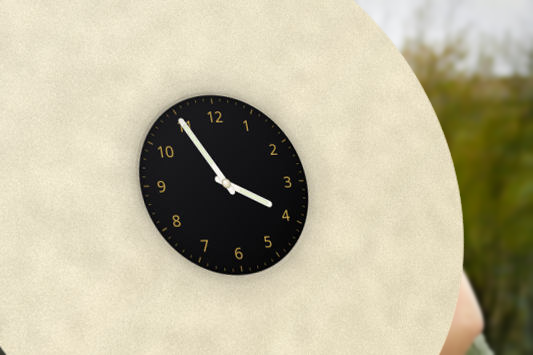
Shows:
{"hour": 3, "minute": 55}
